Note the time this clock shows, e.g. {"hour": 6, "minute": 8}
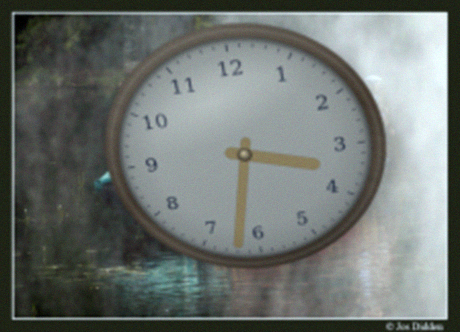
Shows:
{"hour": 3, "minute": 32}
